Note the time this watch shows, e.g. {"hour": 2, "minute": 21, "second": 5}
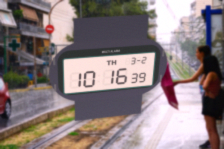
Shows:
{"hour": 10, "minute": 16, "second": 39}
